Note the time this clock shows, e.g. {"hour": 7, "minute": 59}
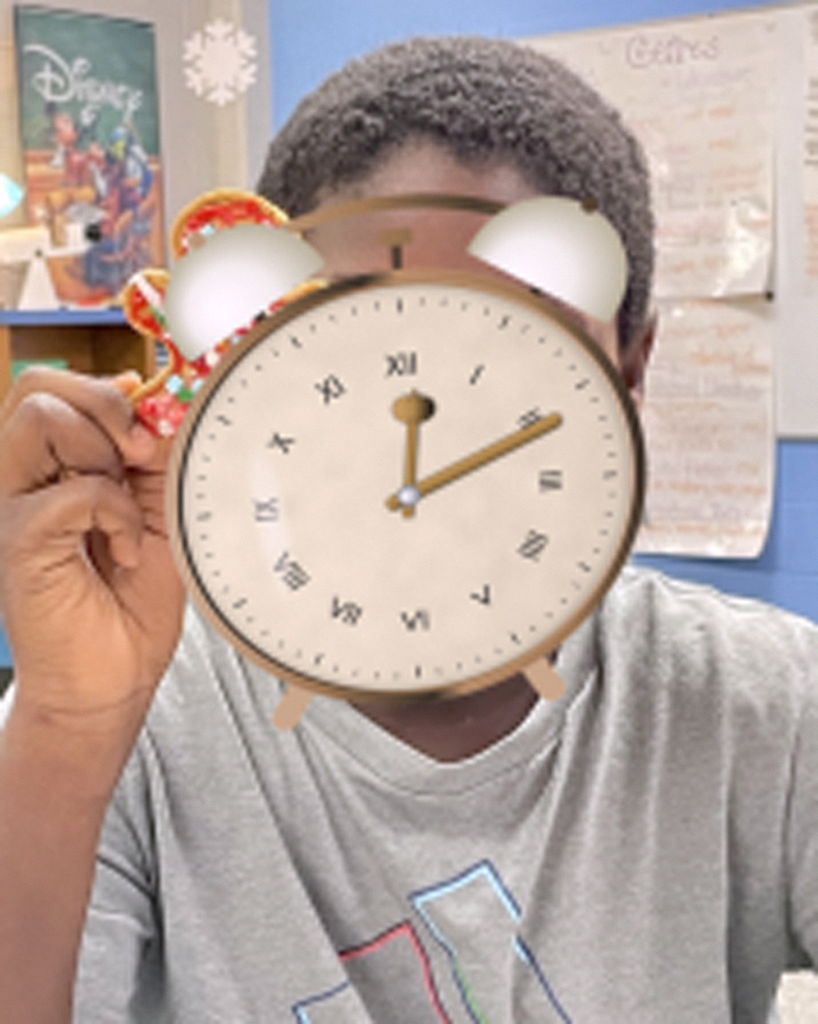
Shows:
{"hour": 12, "minute": 11}
